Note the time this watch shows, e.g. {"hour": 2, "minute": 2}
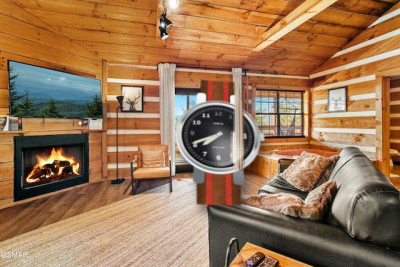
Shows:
{"hour": 7, "minute": 41}
